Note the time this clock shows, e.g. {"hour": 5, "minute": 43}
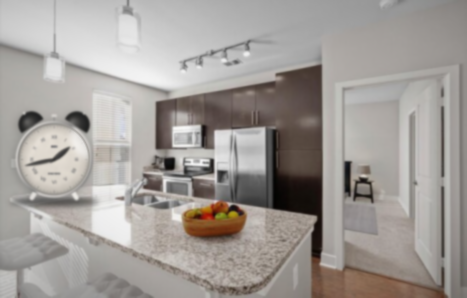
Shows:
{"hour": 1, "minute": 43}
